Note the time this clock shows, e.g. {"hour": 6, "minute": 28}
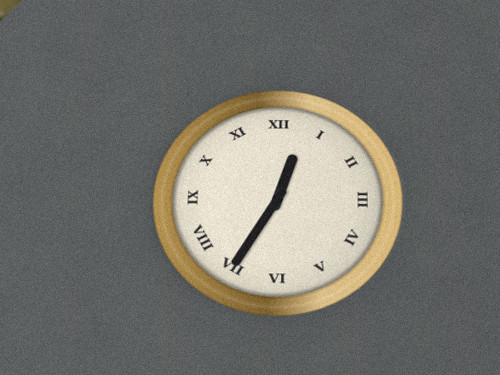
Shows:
{"hour": 12, "minute": 35}
